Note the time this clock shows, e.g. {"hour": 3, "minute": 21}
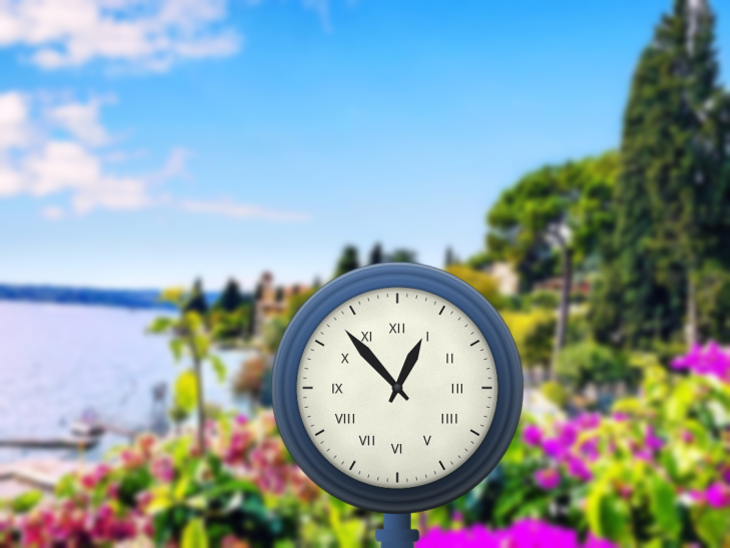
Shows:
{"hour": 12, "minute": 53}
